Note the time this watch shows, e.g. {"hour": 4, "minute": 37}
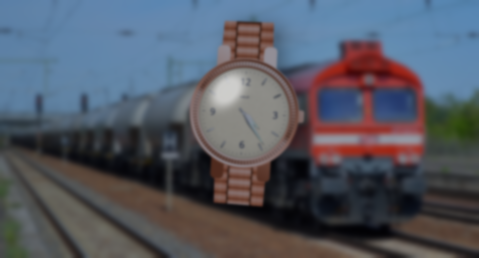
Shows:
{"hour": 4, "minute": 24}
